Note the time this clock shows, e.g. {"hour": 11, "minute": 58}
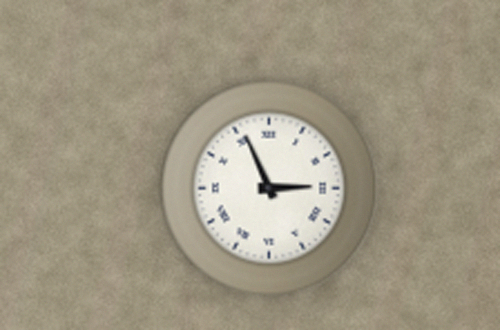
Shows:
{"hour": 2, "minute": 56}
